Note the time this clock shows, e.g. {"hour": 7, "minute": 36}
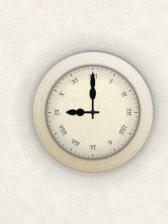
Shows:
{"hour": 9, "minute": 0}
